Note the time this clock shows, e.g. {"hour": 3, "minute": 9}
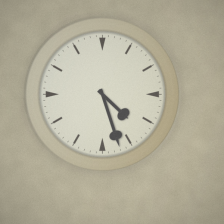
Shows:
{"hour": 4, "minute": 27}
